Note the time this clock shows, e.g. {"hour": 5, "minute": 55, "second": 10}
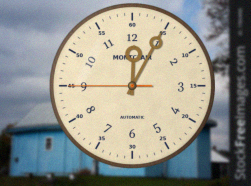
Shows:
{"hour": 12, "minute": 4, "second": 45}
